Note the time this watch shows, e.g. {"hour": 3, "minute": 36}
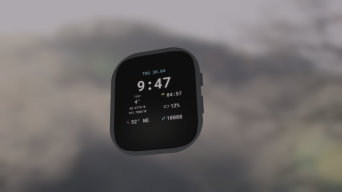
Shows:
{"hour": 9, "minute": 47}
